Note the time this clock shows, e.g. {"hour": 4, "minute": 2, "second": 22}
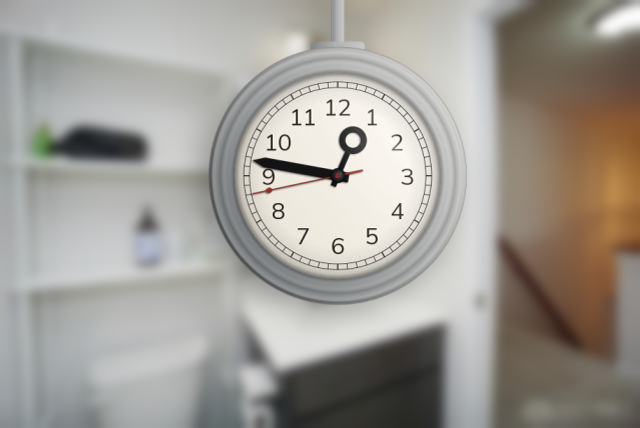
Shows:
{"hour": 12, "minute": 46, "second": 43}
